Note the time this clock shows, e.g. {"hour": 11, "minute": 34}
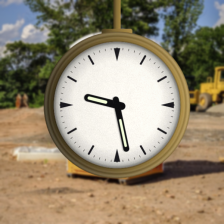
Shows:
{"hour": 9, "minute": 28}
